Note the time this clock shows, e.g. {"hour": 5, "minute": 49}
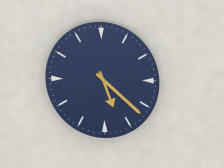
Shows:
{"hour": 5, "minute": 22}
